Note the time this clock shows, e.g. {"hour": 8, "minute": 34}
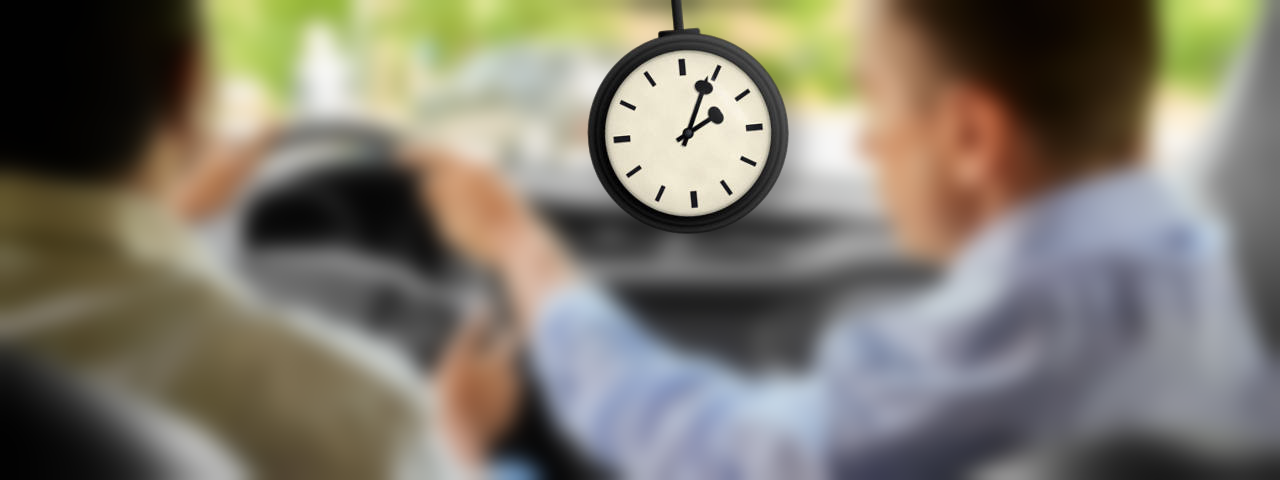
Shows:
{"hour": 2, "minute": 4}
